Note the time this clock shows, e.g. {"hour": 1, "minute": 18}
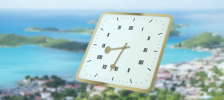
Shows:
{"hour": 8, "minute": 32}
